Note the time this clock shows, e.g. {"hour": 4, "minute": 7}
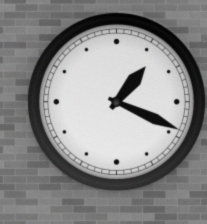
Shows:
{"hour": 1, "minute": 19}
